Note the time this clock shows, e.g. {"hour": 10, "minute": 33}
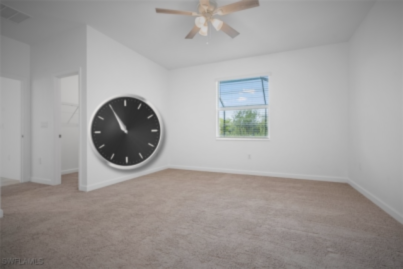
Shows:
{"hour": 10, "minute": 55}
